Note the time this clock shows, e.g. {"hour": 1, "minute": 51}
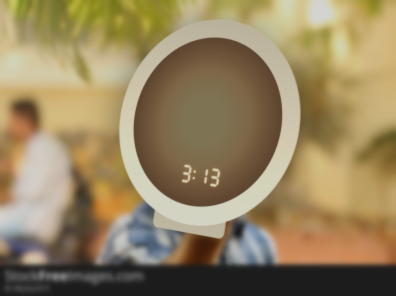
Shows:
{"hour": 3, "minute": 13}
